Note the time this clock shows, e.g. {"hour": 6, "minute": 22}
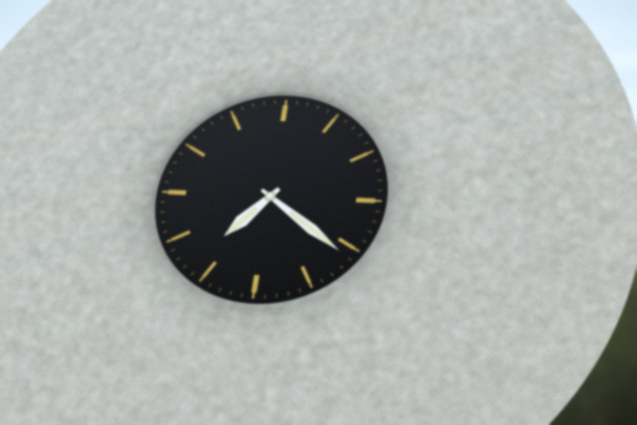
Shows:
{"hour": 7, "minute": 21}
